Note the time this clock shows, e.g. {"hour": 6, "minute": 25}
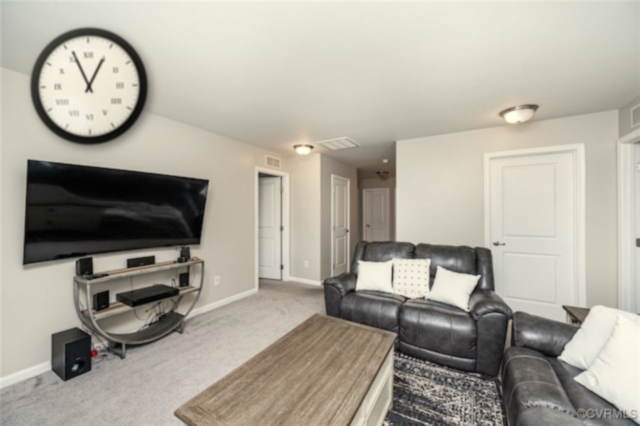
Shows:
{"hour": 12, "minute": 56}
